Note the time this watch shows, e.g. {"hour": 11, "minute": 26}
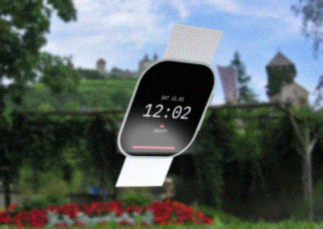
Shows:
{"hour": 12, "minute": 2}
